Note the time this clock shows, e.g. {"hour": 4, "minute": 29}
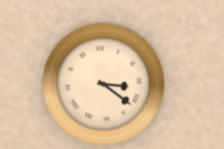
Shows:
{"hour": 3, "minute": 22}
